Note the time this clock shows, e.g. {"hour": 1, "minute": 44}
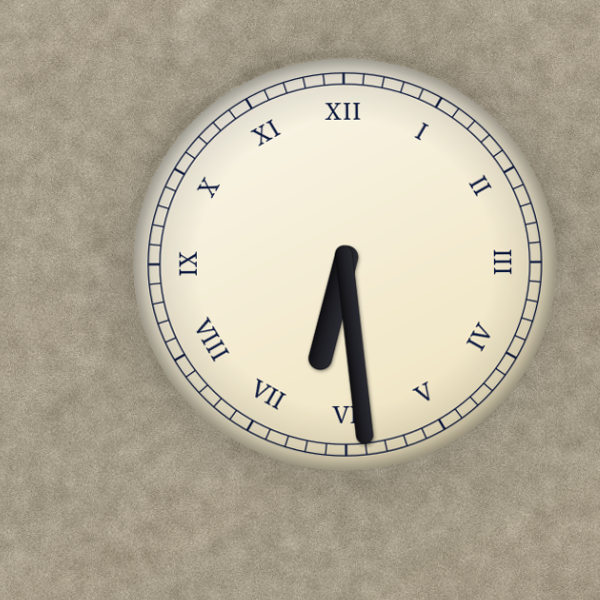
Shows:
{"hour": 6, "minute": 29}
